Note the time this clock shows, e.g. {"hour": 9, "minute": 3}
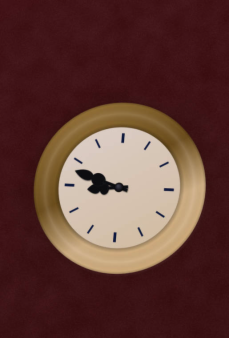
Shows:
{"hour": 8, "minute": 48}
